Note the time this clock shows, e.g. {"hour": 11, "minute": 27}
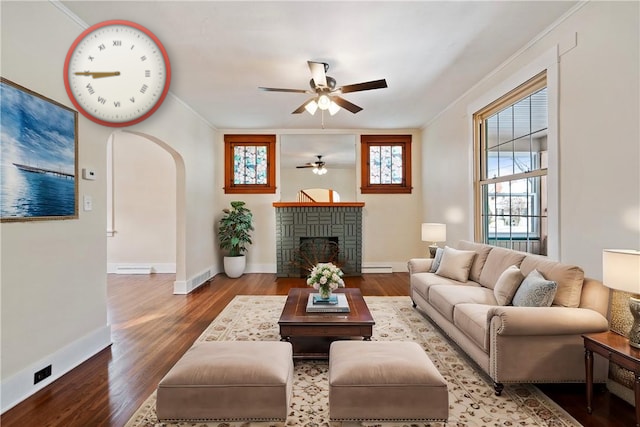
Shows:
{"hour": 8, "minute": 45}
